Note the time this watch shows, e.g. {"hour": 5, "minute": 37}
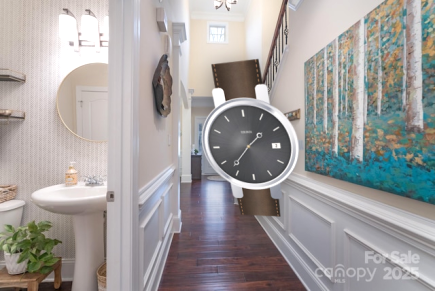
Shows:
{"hour": 1, "minute": 37}
